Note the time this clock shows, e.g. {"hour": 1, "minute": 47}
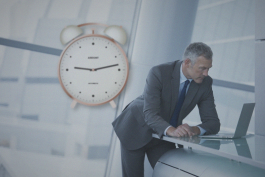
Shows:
{"hour": 9, "minute": 13}
